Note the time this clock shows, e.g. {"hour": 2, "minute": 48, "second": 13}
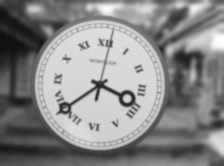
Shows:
{"hour": 3, "minute": 38, "second": 1}
